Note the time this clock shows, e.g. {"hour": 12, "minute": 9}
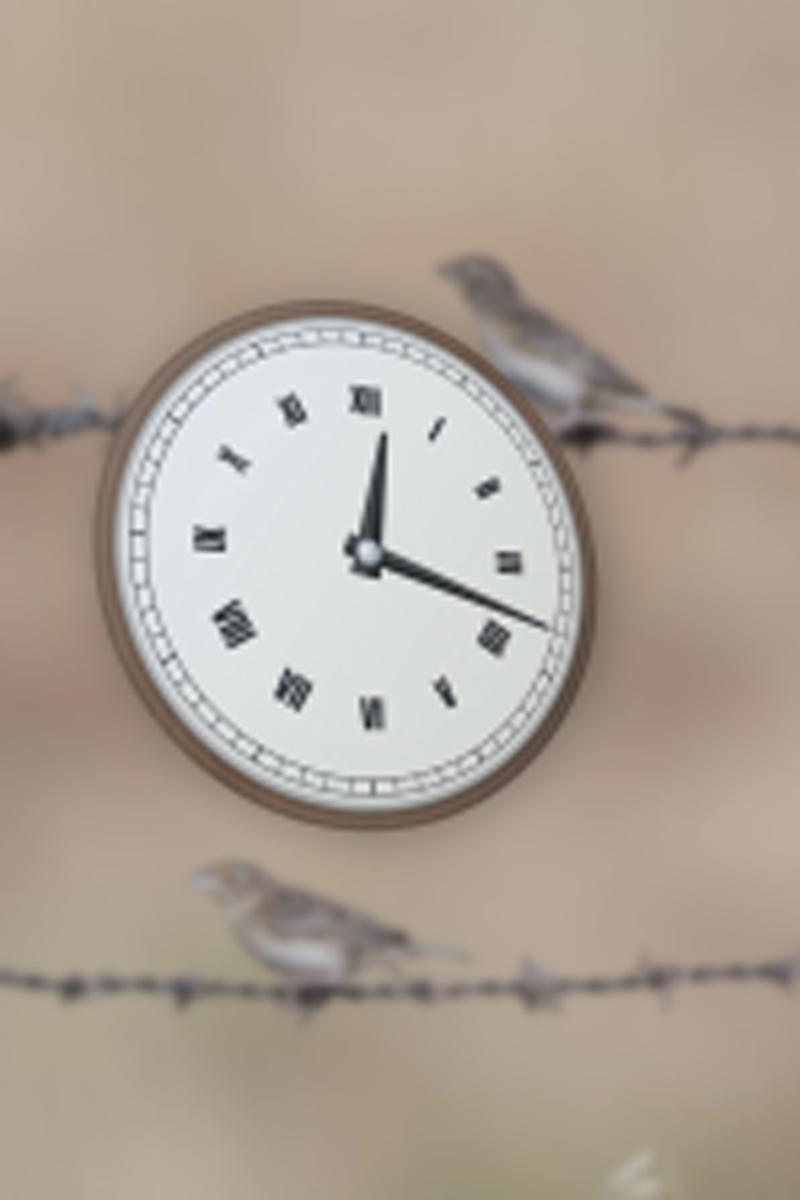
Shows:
{"hour": 12, "minute": 18}
